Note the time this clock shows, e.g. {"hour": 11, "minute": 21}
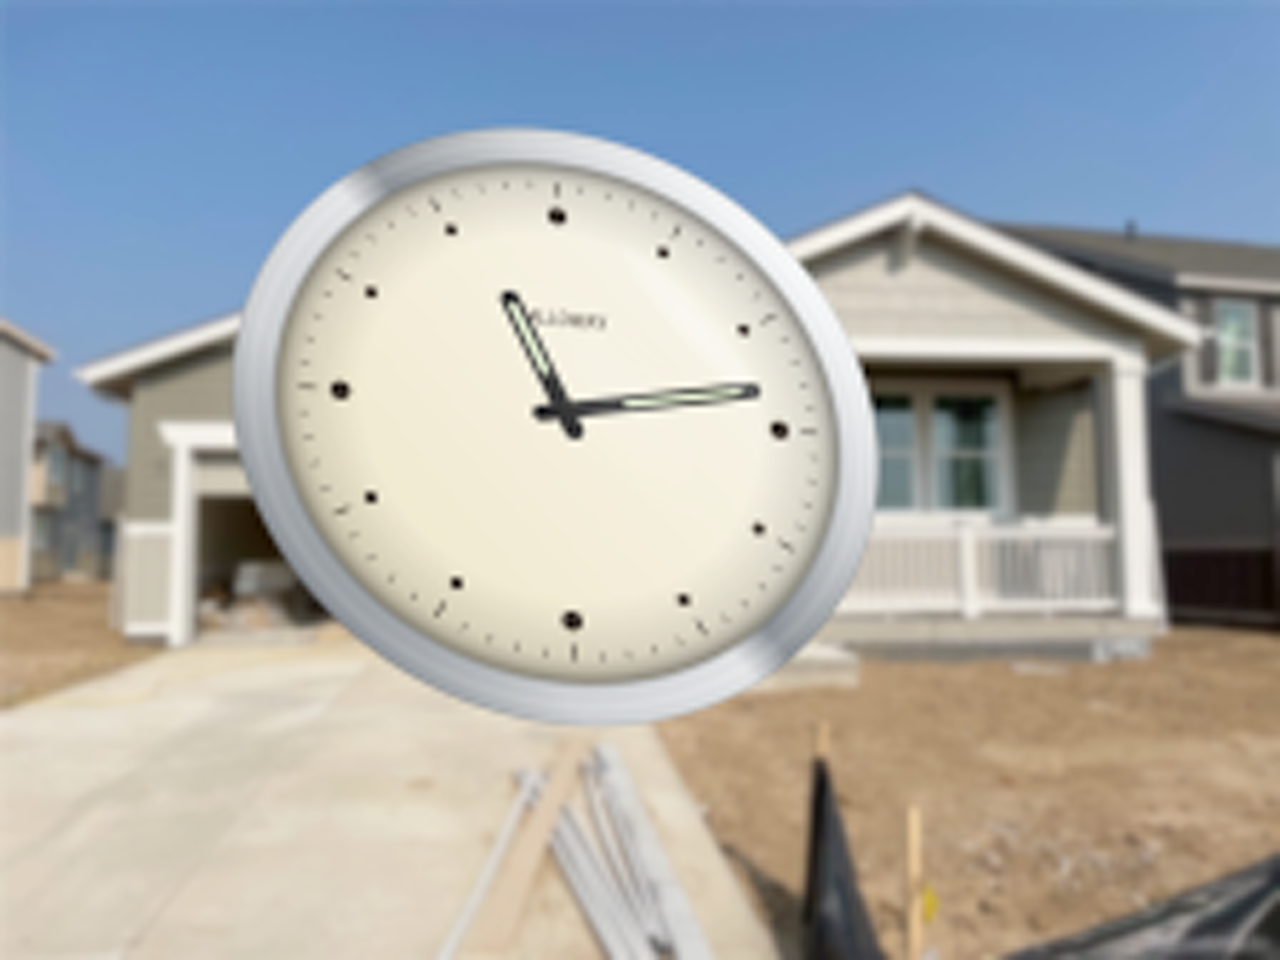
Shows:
{"hour": 11, "minute": 13}
